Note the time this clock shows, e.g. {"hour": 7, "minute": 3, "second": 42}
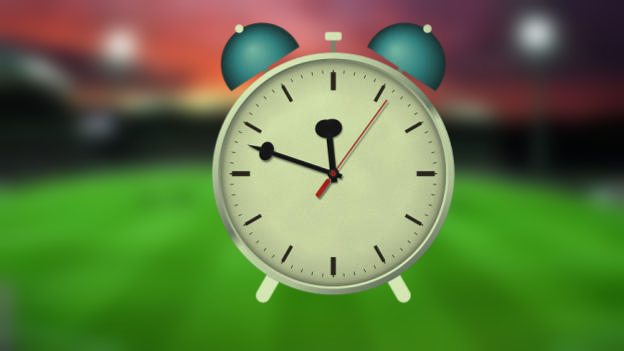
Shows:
{"hour": 11, "minute": 48, "second": 6}
